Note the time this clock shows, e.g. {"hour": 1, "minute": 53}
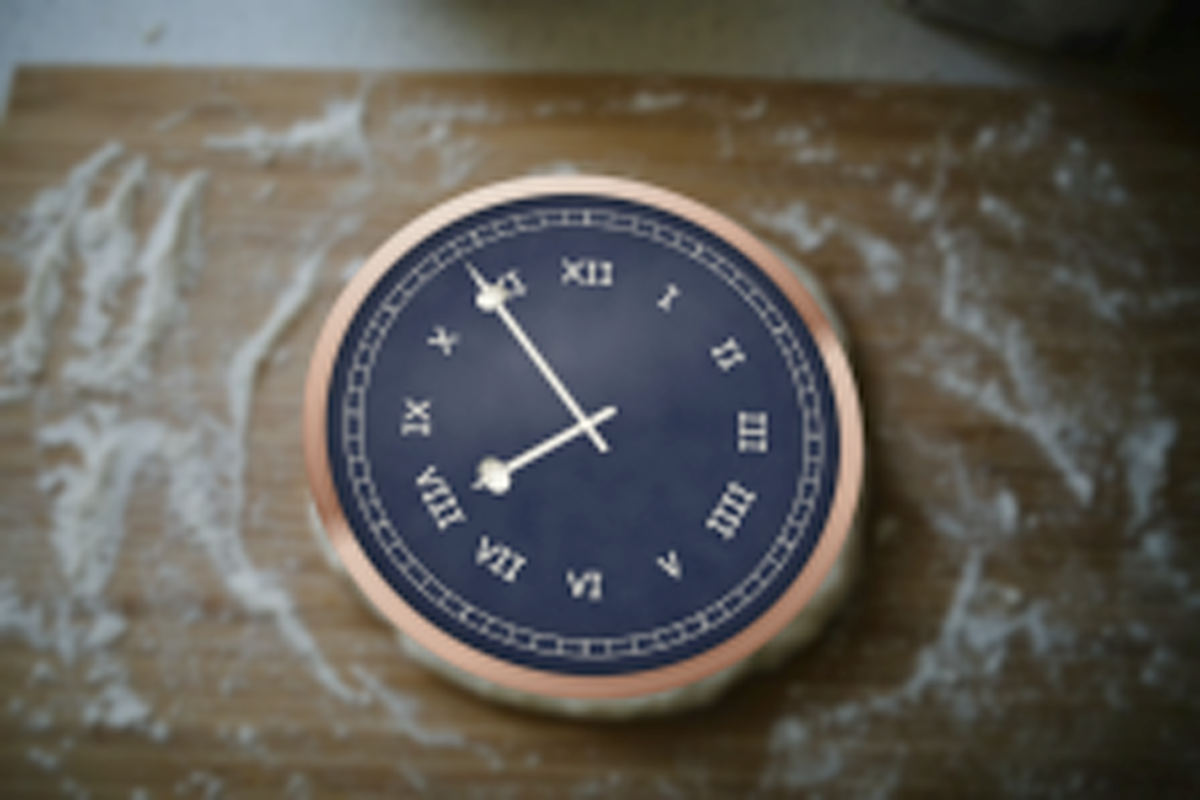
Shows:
{"hour": 7, "minute": 54}
